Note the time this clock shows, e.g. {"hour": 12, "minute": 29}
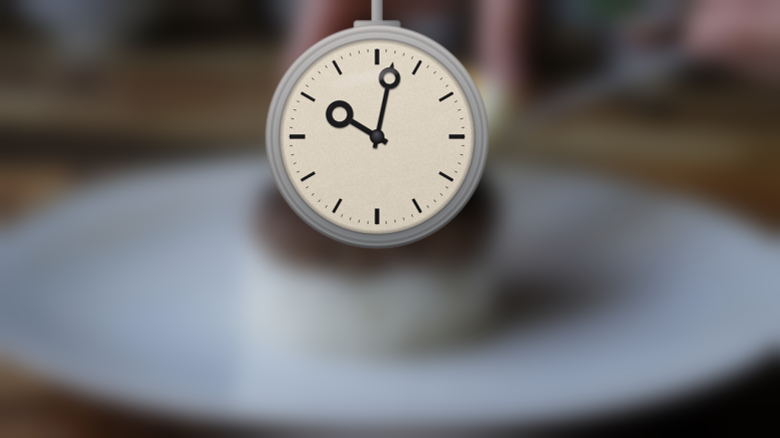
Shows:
{"hour": 10, "minute": 2}
